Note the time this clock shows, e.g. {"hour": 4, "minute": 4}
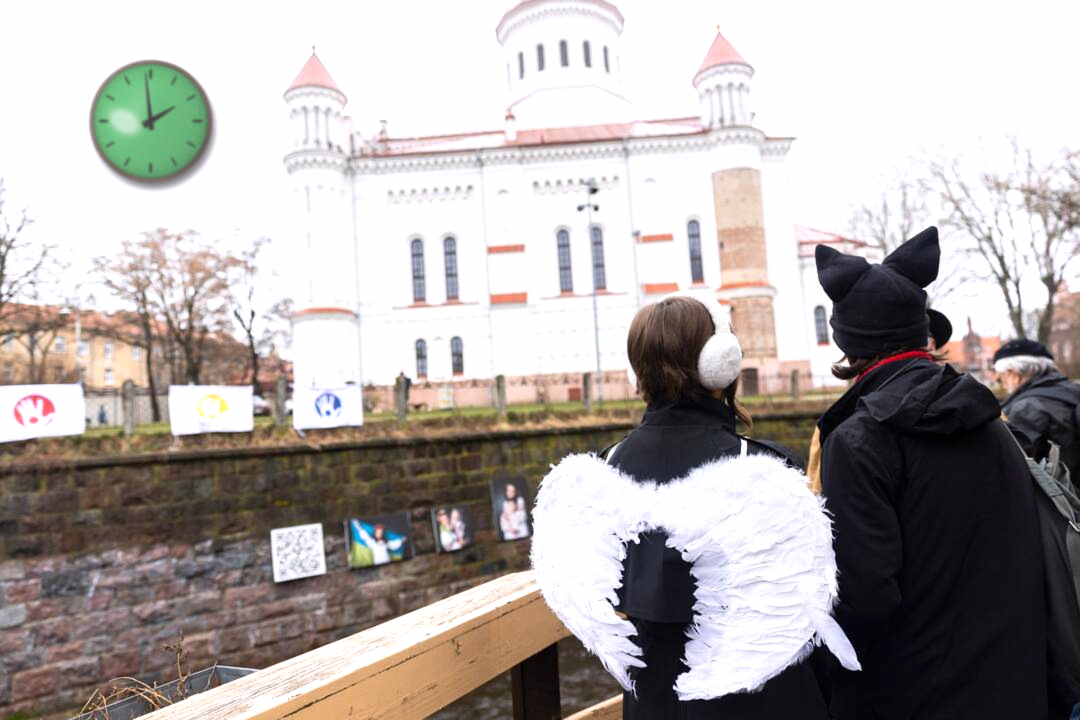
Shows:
{"hour": 1, "minute": 59}
